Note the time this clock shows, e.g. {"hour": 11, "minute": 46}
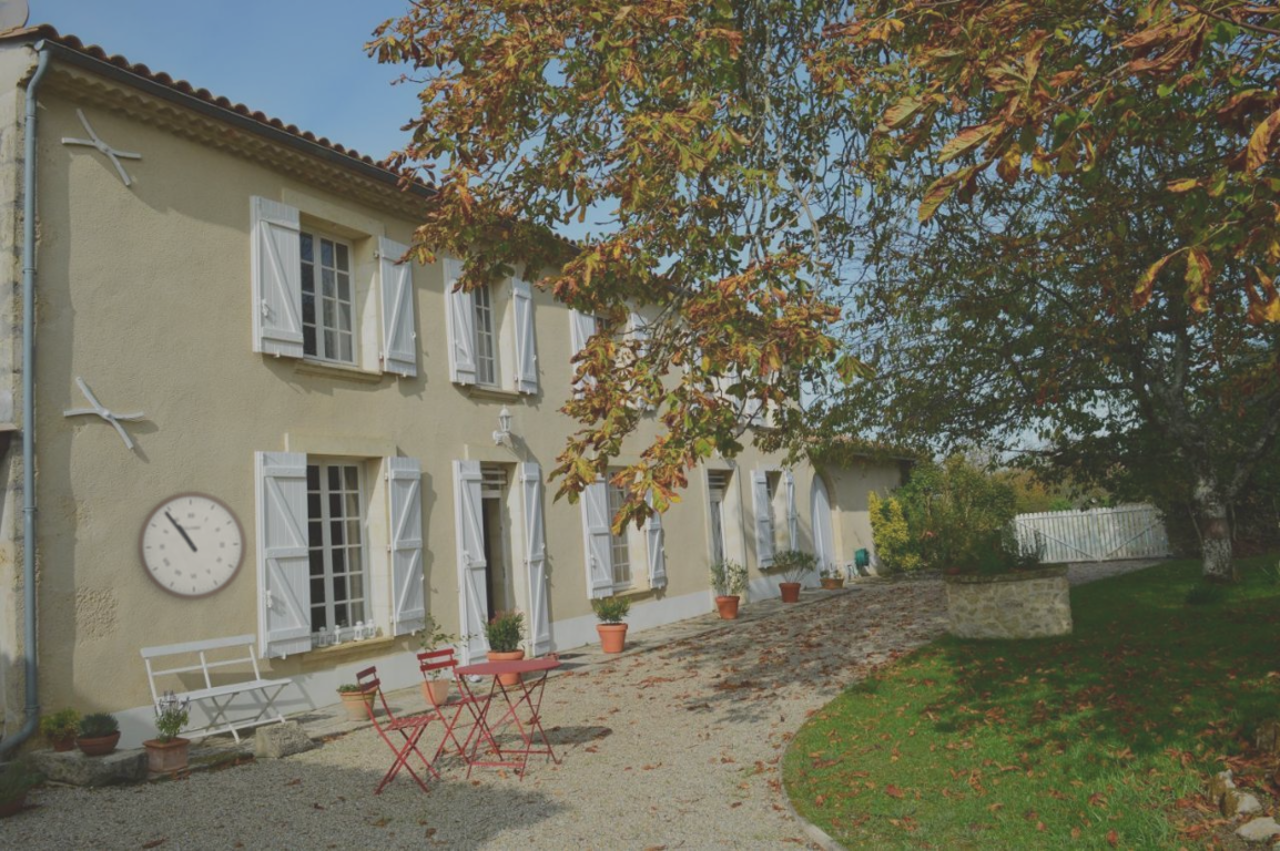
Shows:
{"hour": 10, "minute": 54}
